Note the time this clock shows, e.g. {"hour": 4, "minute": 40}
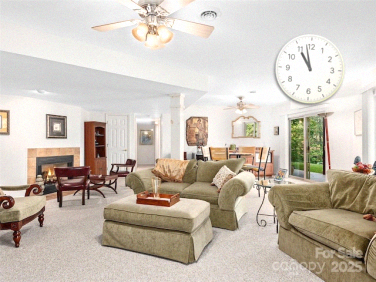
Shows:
{"hour": 10, "minute": 58}
